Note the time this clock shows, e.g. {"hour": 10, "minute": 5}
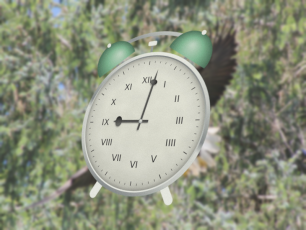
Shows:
{"hour": 9, "minute": 2}
